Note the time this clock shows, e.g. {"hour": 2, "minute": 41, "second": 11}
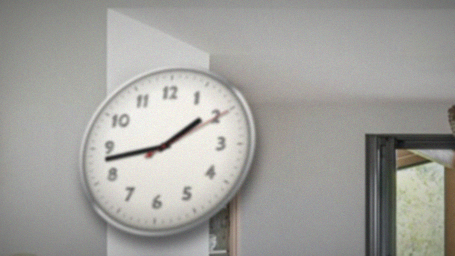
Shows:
{"hour": 1, "minute": 43, "second": 10}
